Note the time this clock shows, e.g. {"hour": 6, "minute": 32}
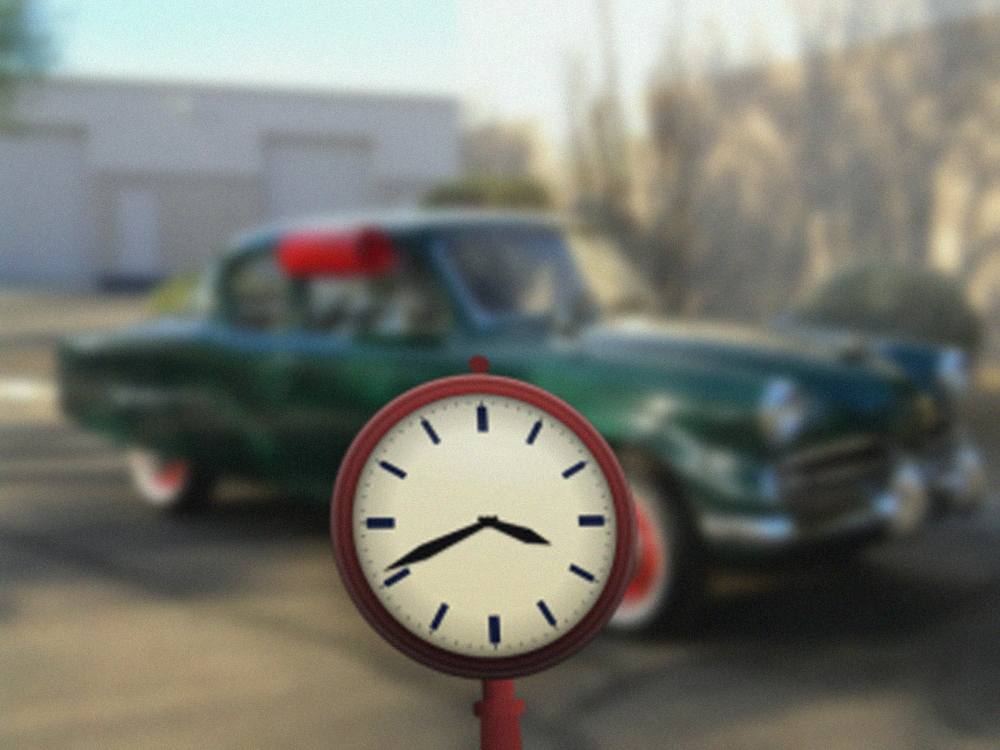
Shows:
{"hour": 3, "minute": 41}
